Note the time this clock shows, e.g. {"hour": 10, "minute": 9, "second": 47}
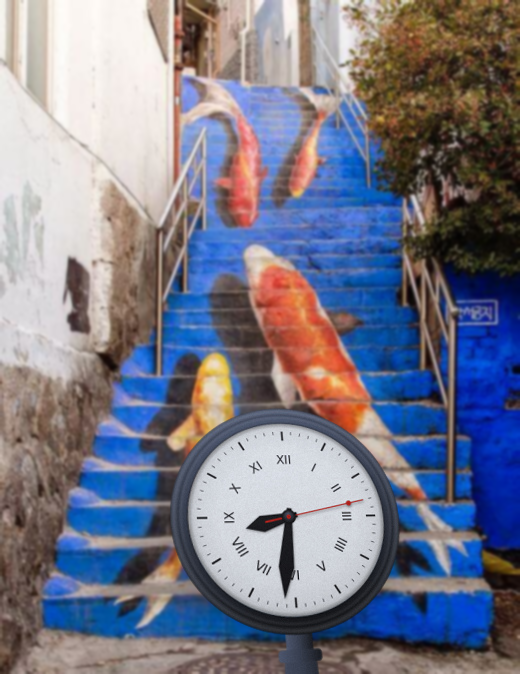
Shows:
{"hour": 8, "minute": 31, "second": 13}
